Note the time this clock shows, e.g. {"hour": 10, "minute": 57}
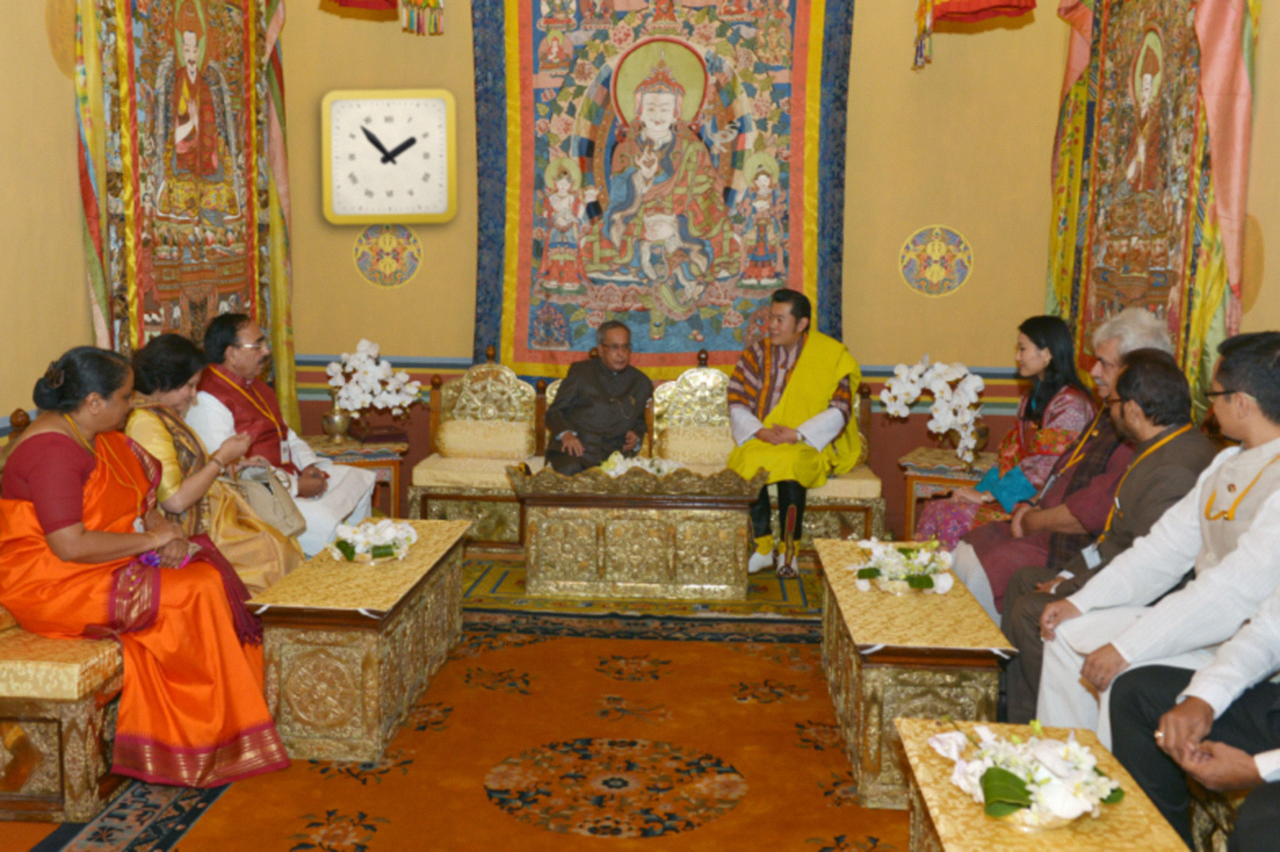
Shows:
{"hour": 1, "minute": 53}
